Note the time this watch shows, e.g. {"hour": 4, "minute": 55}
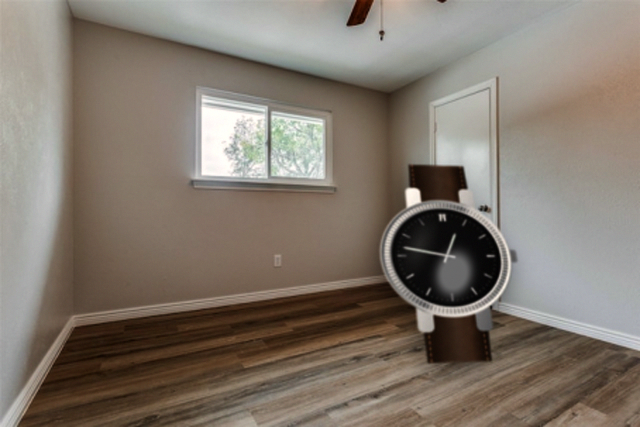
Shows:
{"hour": 12, "minute": 47}
